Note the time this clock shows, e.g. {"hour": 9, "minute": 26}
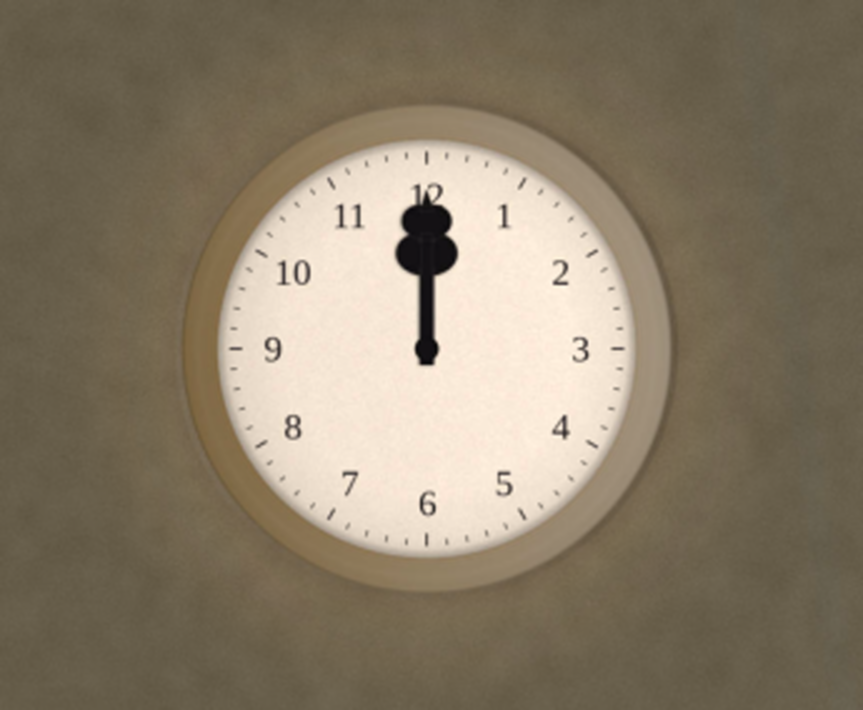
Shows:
{"hour": 12, "minute": 0}
